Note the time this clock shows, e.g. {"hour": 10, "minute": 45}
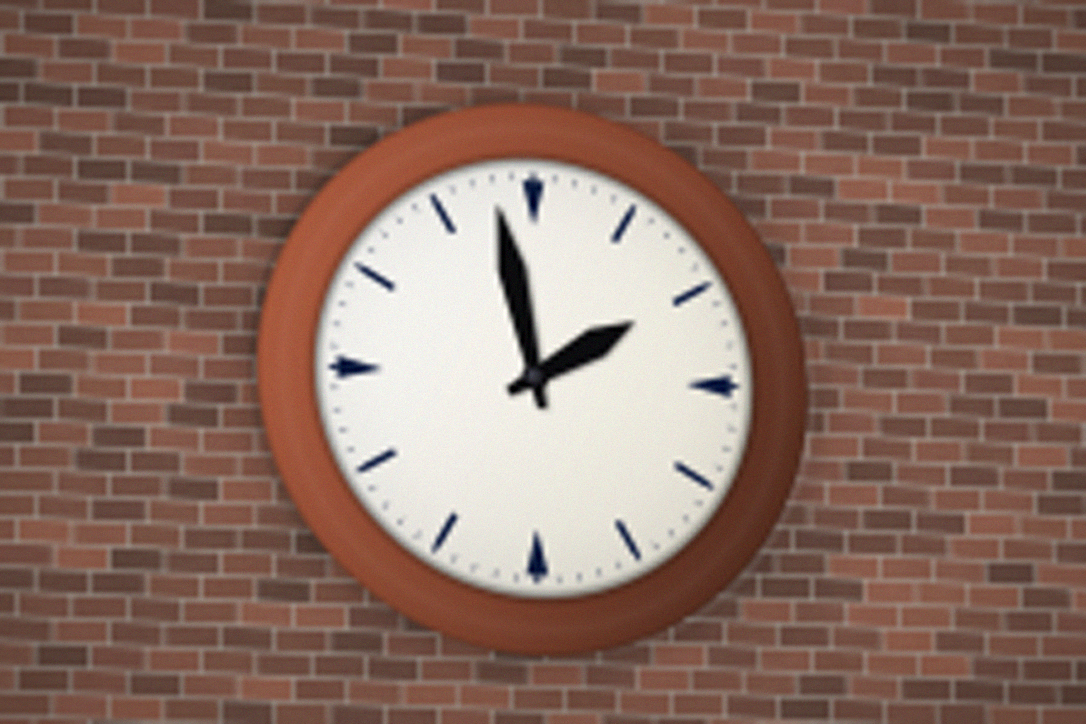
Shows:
{"hour": 1, "minute": 58}
